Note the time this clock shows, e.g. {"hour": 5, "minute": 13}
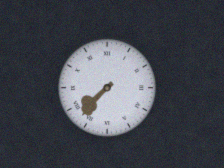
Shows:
{"hour": 7, "minute": 37}
